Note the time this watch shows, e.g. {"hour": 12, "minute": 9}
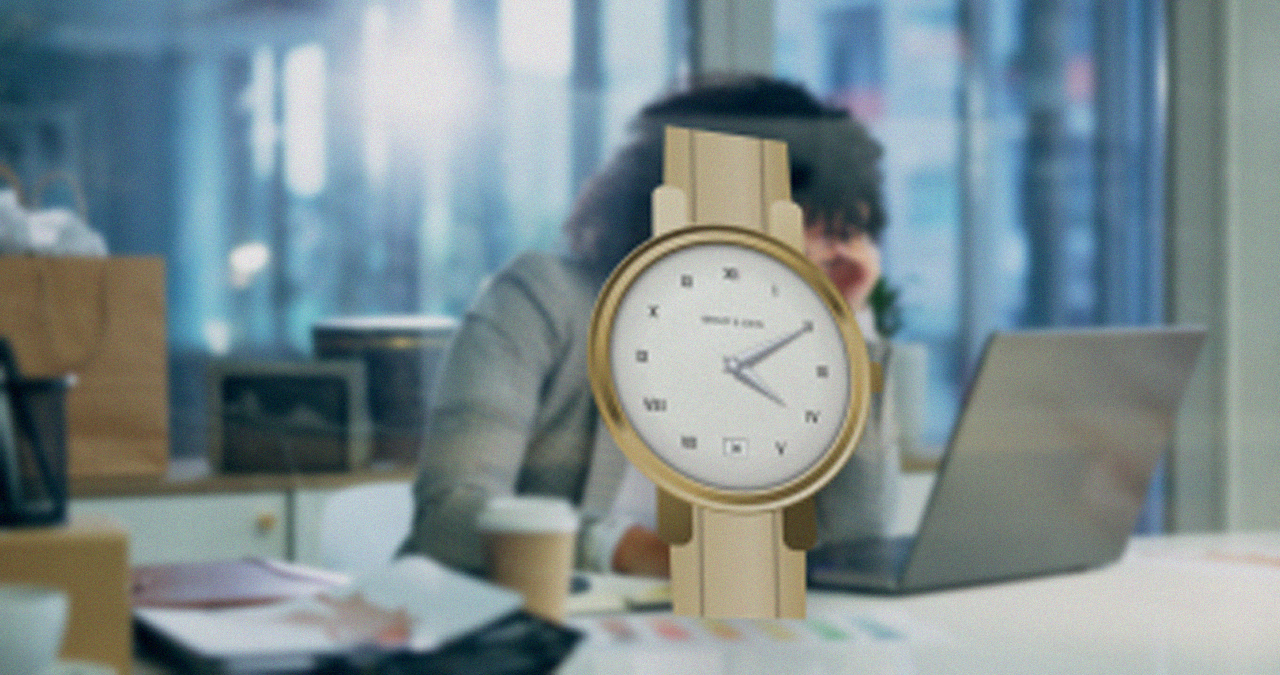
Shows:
{"hour": 4, "minute": 10}
